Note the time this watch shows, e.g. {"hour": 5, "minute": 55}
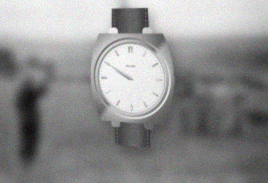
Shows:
{"hour": 9, "minute": 50}
